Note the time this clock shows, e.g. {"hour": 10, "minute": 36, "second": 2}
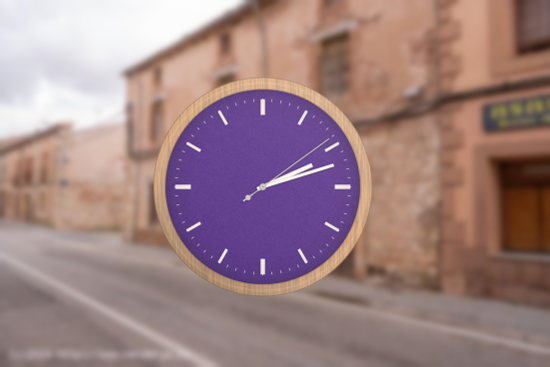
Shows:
{"hour": 2, "minute": 12, "second": 9}
